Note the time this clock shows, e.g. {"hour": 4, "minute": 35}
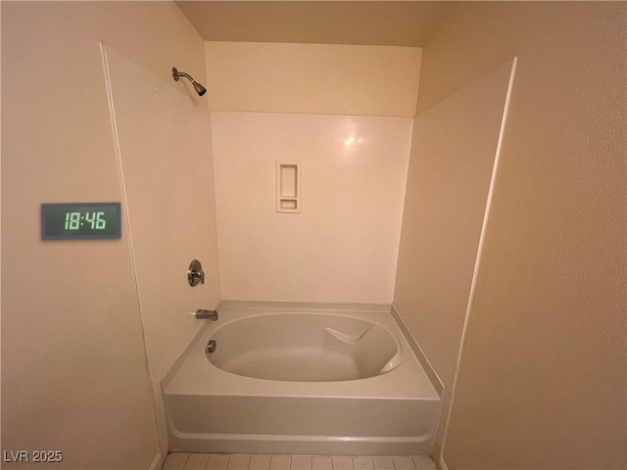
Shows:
{"hour": 18, "minute": 46}
